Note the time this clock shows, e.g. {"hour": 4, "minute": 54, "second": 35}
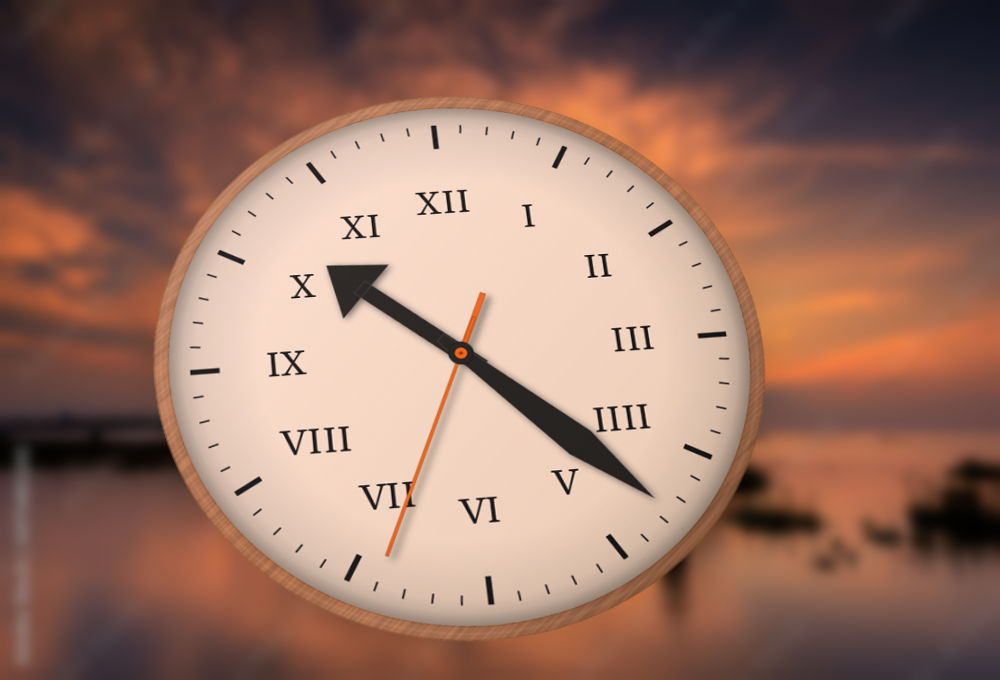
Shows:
{"hour": 10, "minute": 22, "second": 34}
